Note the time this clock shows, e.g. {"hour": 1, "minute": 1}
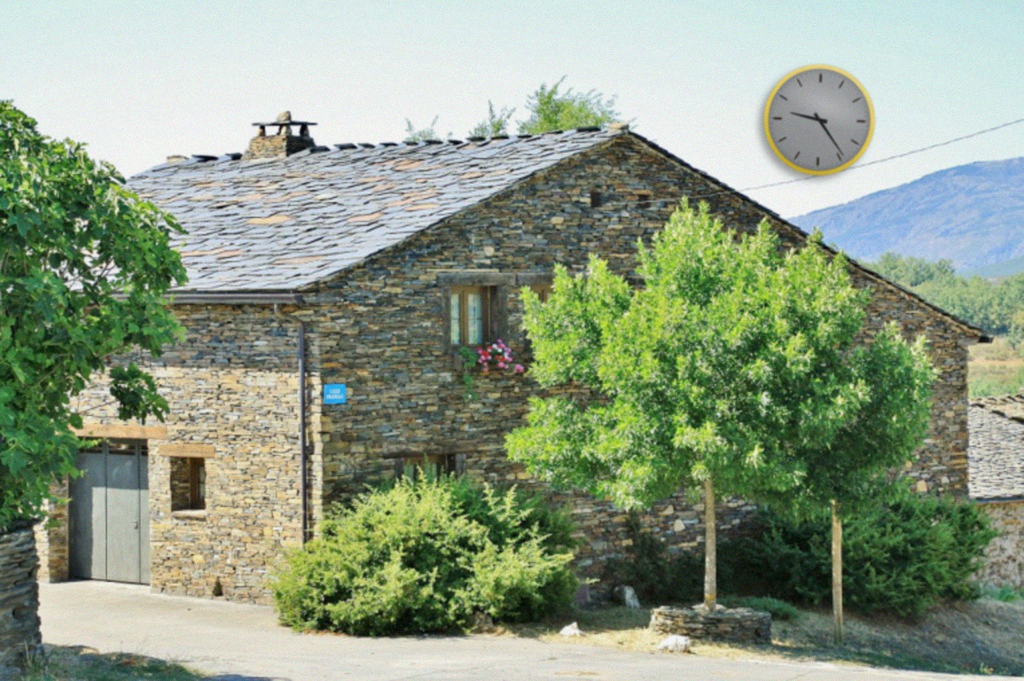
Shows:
{"hour": 9, "minute": 24}
